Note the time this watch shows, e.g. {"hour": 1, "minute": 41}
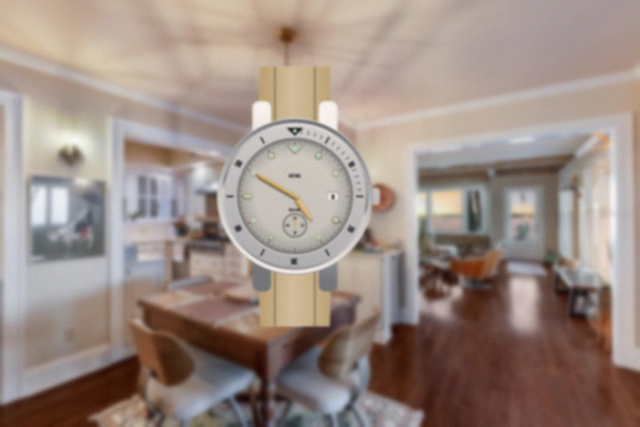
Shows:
{"hour": 4, "minute": 50}
